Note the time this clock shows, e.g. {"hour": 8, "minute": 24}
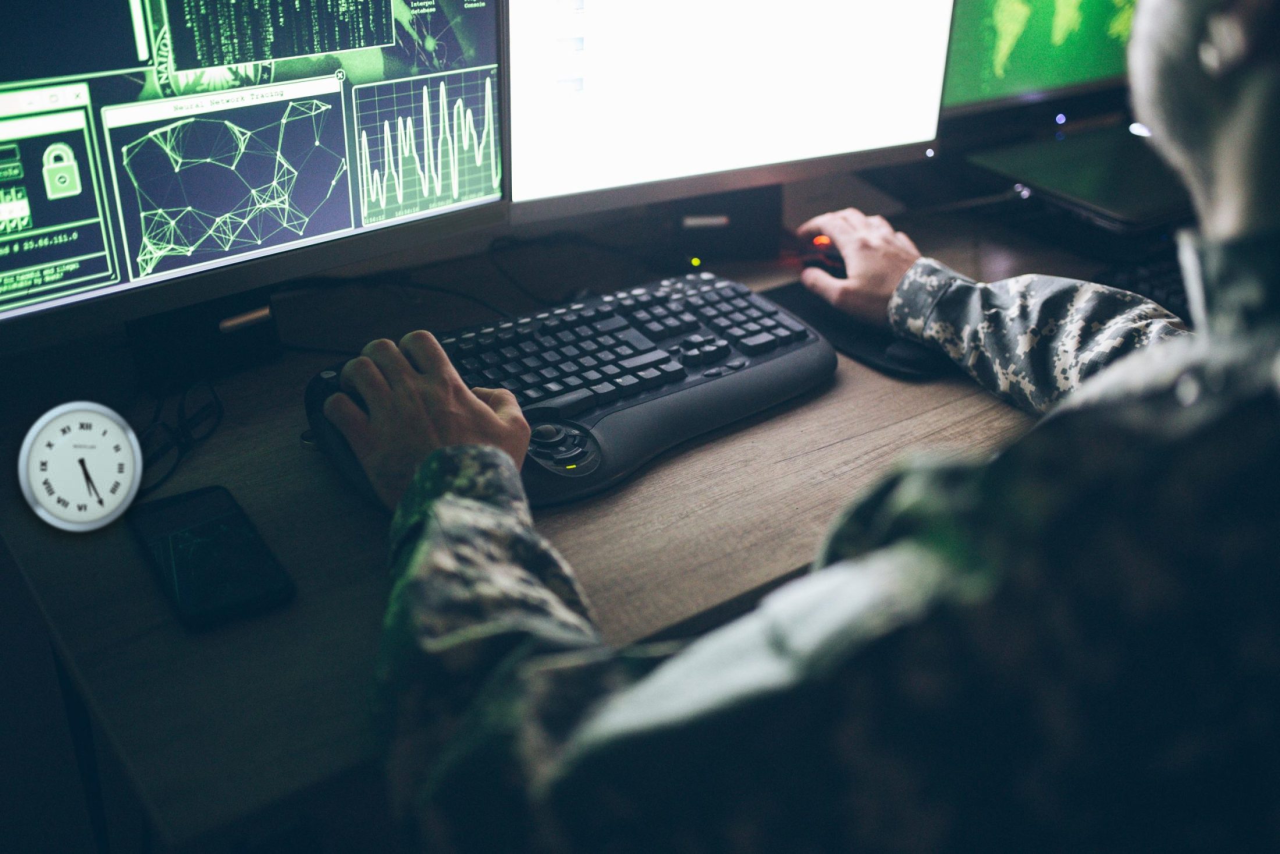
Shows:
{"hour": 5, "minute": 25}
